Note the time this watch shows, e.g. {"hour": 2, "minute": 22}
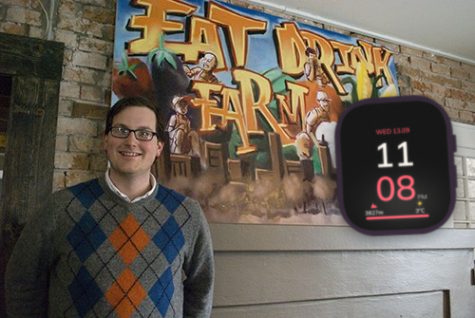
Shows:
{"hour": 11, "minute": 8}
